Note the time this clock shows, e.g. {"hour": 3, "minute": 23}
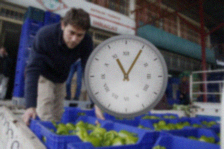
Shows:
{"hour": 11, "minute": 5}
